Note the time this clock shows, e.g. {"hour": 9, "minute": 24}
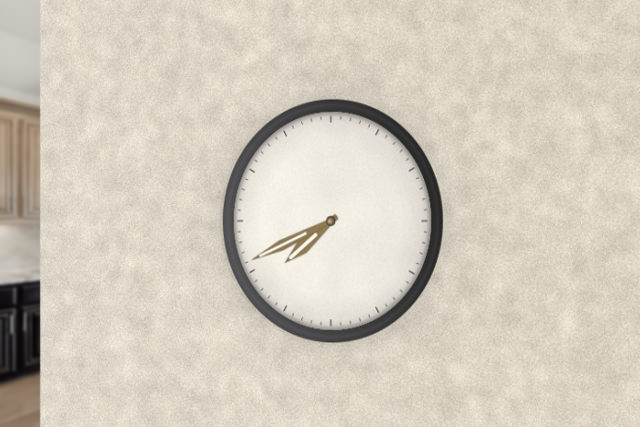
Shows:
{"hour": 7, "minute": 41}
